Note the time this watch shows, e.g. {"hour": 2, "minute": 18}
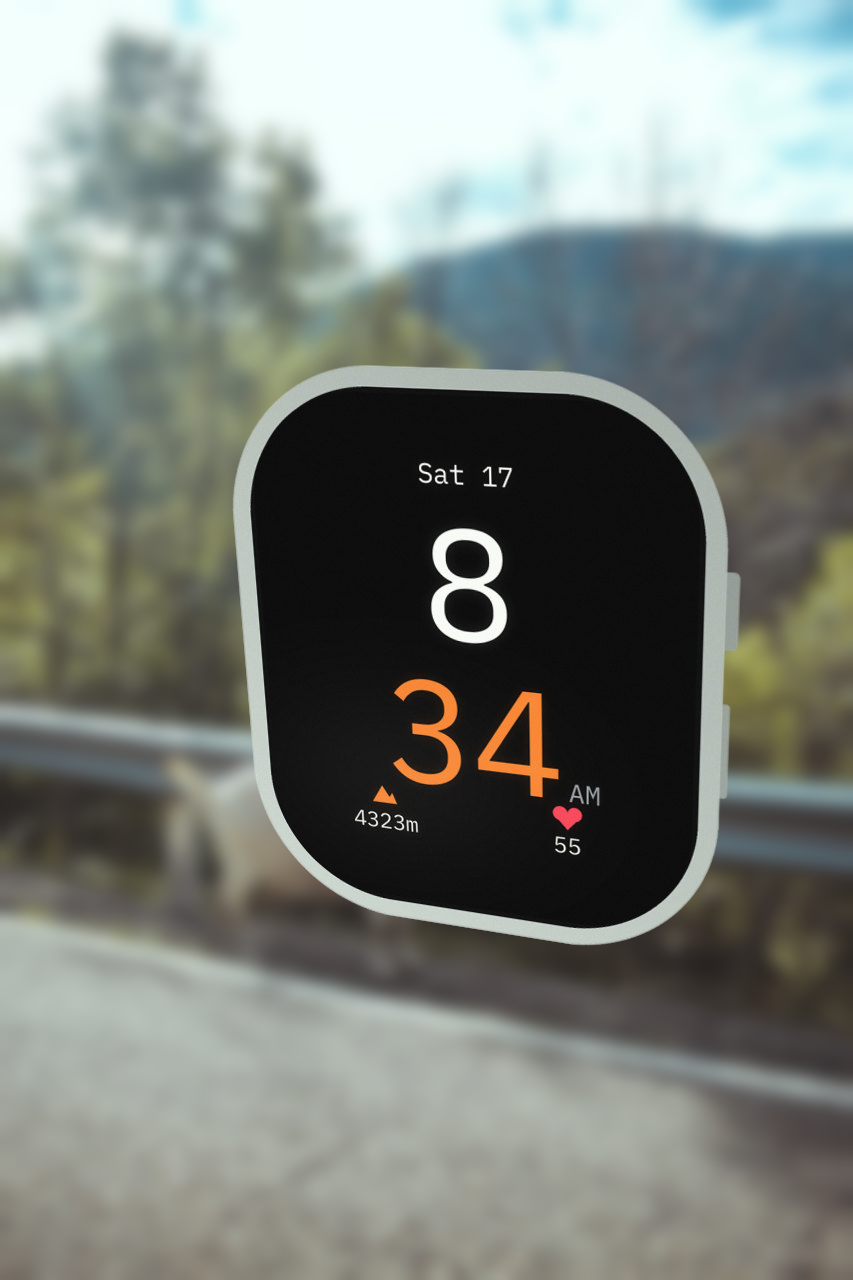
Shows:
{"hour": 8, "minute": 34}
